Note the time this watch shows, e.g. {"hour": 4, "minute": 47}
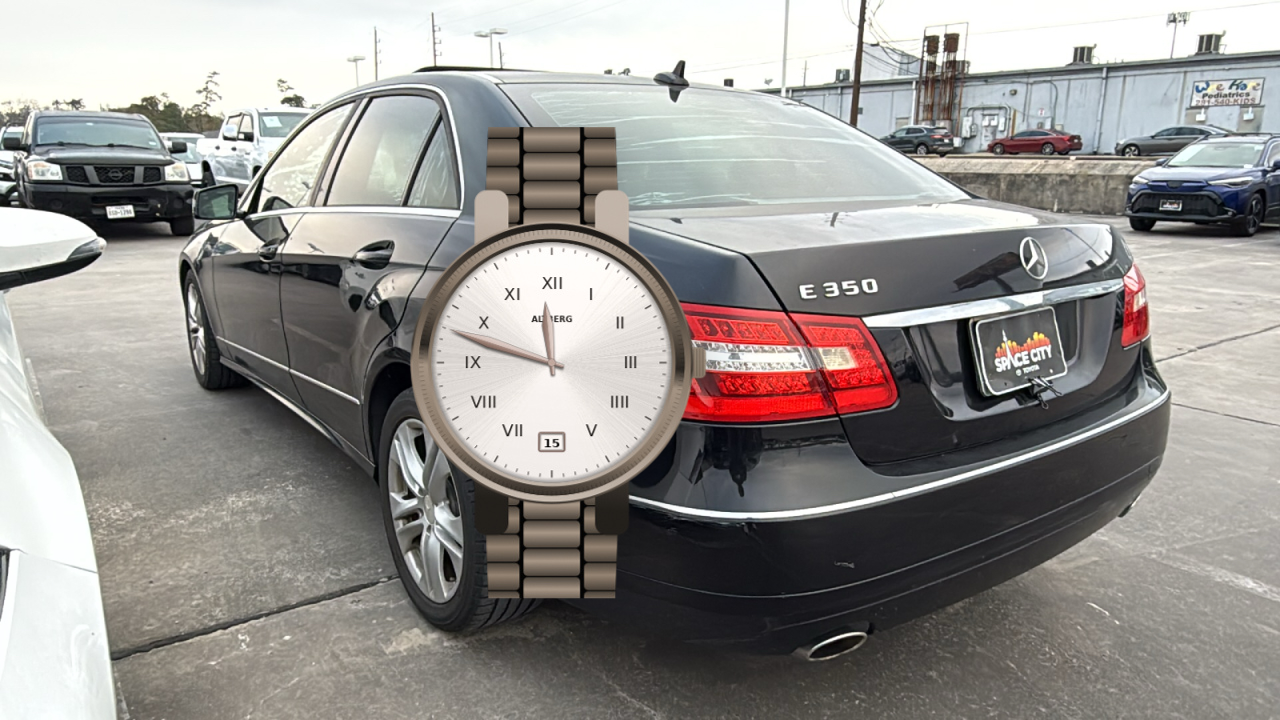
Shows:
{"hour": 11, "minute": 48}
